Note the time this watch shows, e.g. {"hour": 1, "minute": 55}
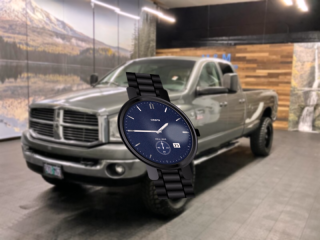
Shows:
{"hour": 1, "minute": 45}
